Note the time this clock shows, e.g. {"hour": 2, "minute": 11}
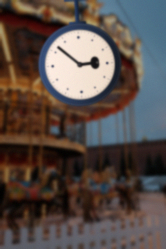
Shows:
{"hour": 2, "minute": 52}
